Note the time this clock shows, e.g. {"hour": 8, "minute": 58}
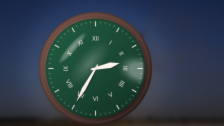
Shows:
{"hour": 2, "minute": 35}
